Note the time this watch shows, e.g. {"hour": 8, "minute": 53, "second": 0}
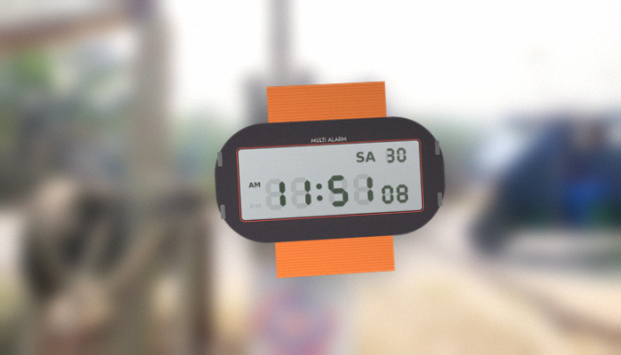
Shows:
{"hour": 11, "minute": 51, "second": 8}
